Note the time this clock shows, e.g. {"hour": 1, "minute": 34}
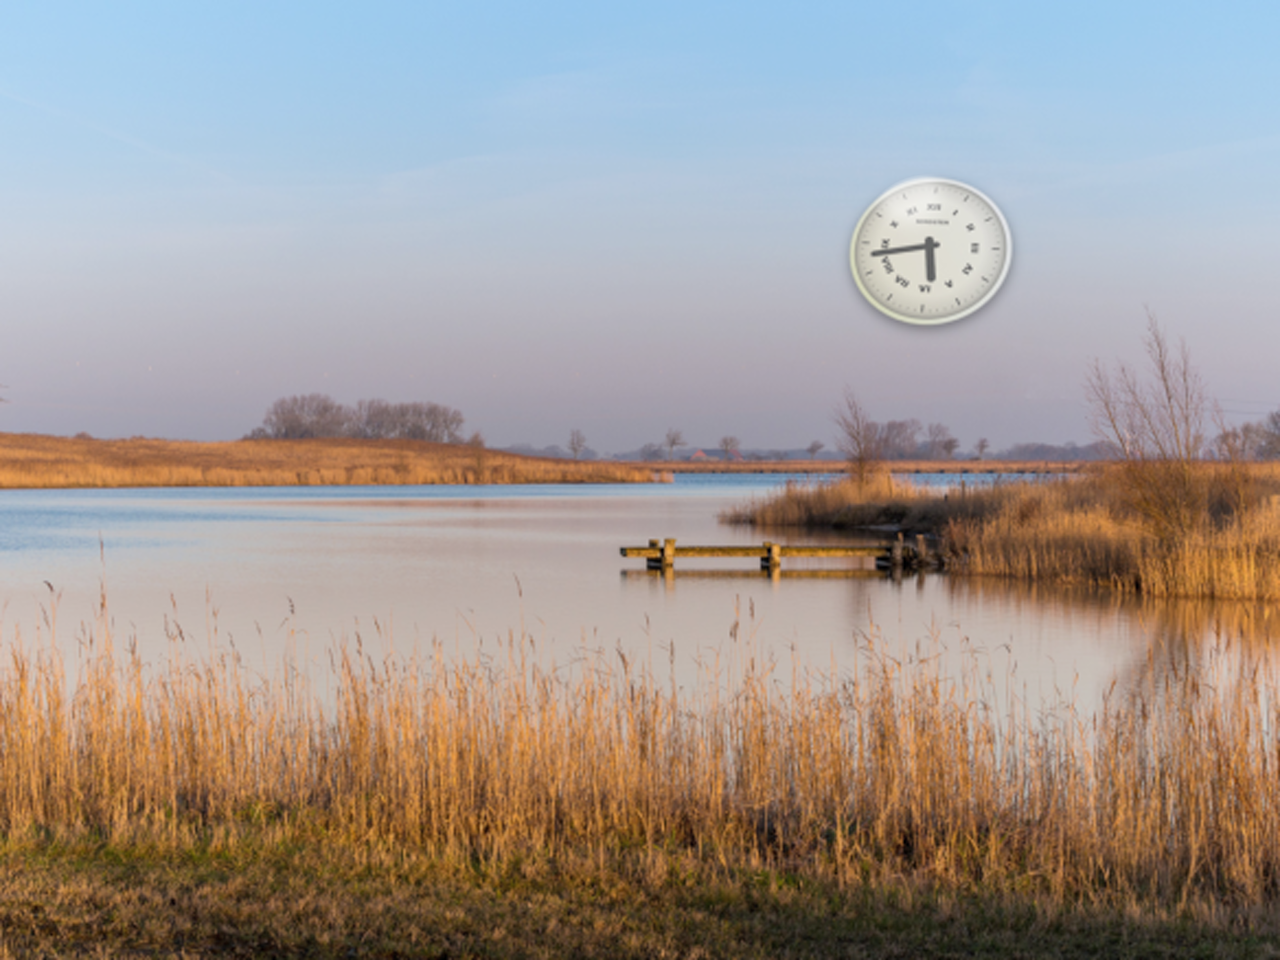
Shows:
{"hour": 5, "minute": 43}
